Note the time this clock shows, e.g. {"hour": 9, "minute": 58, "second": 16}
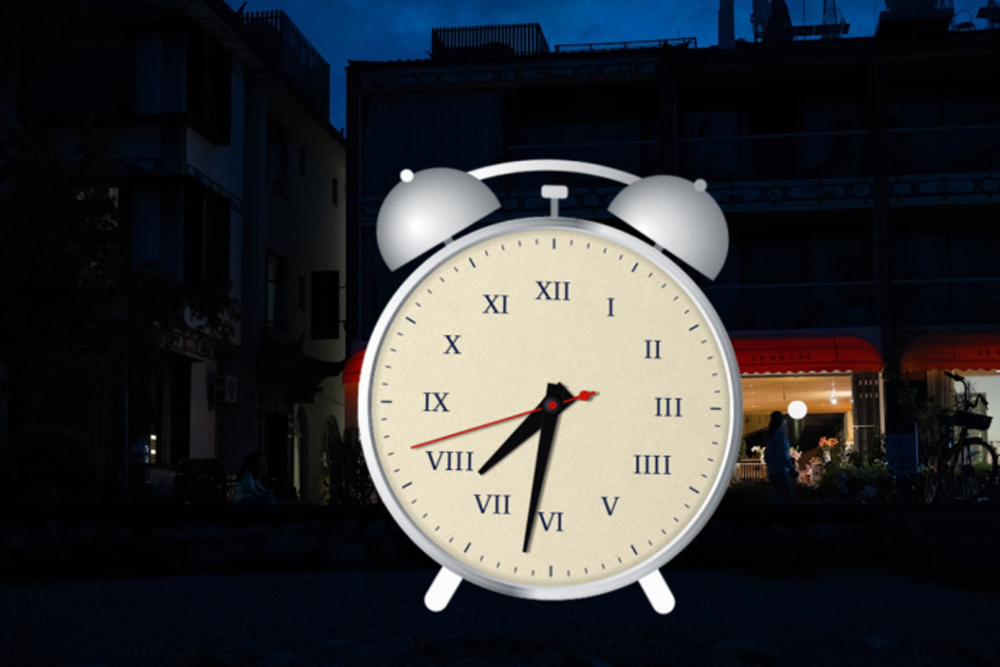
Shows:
{"hour": 7, "minute": 31, "second": 42}
